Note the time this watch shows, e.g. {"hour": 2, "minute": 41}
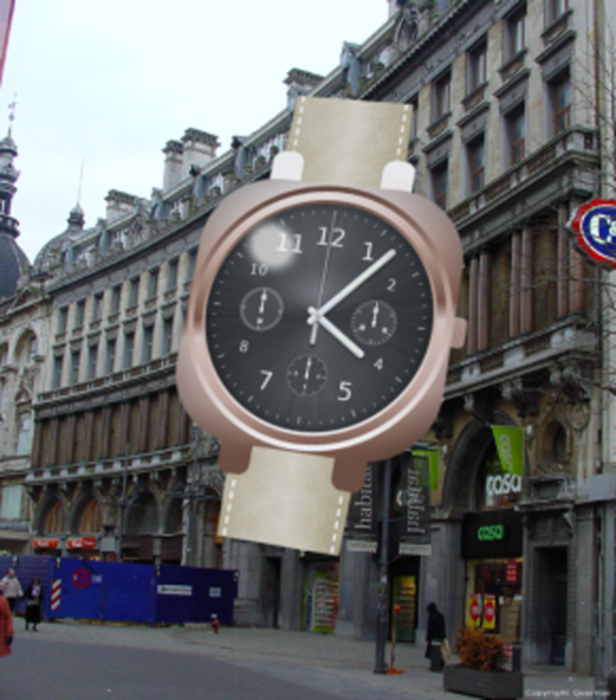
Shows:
{"hour": 4, "minute": 7}
